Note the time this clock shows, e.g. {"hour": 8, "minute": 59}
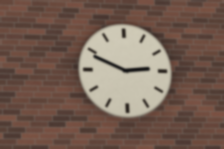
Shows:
{"hour": 2, "minute": 49}
